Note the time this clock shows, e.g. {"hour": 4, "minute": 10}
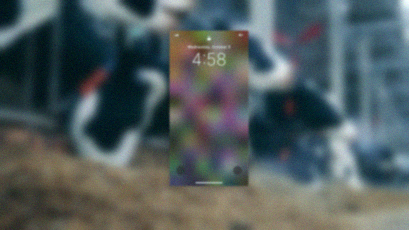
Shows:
{"hour": 4, "minute": 58}
